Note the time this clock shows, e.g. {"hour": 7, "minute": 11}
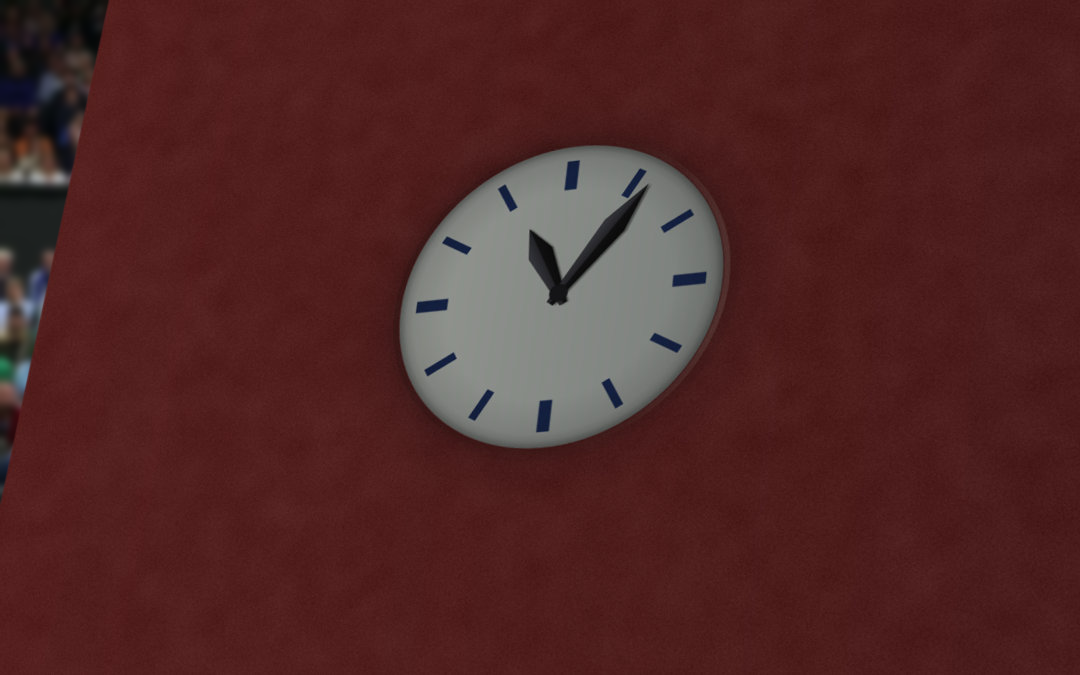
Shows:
{"hour": 11, "minute": 6}
